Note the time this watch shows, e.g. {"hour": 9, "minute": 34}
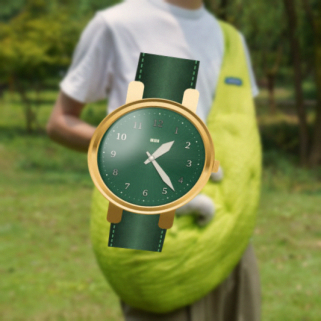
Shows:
{"hour": 1, "minute": 23}
